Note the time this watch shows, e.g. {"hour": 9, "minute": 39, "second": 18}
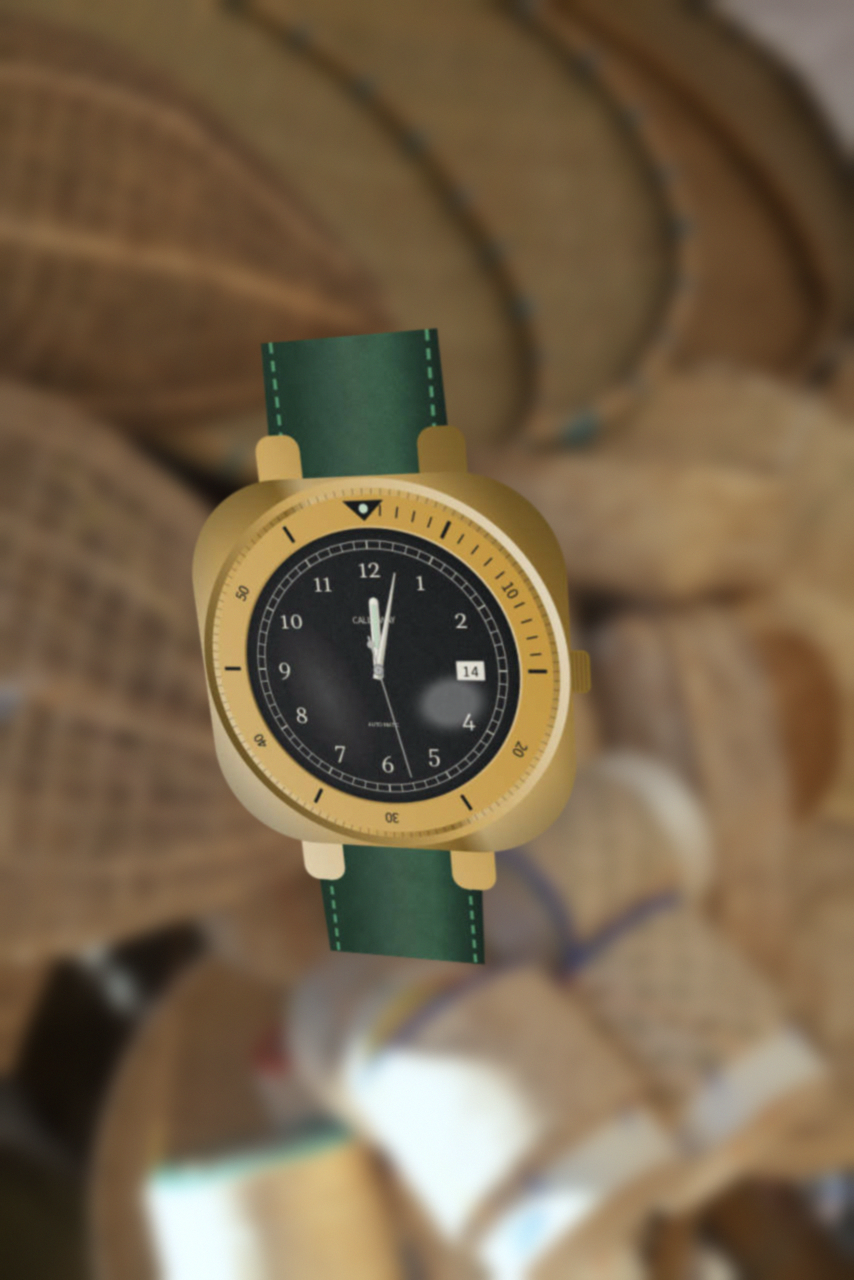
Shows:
{"hour": 12, "minute": 2, "second": 28}
